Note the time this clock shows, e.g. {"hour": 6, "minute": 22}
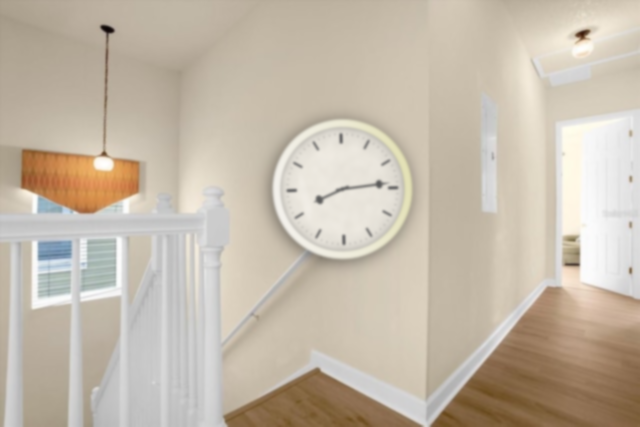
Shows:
{"hour": 8, "minute": 14}
